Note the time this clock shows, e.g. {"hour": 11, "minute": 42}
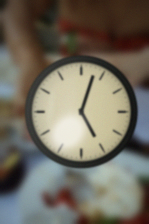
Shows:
{"hour": 5, "minute": 3}
